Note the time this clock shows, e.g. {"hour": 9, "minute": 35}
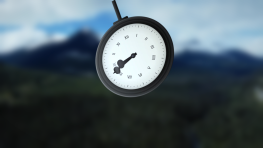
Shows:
{"hour": 8, "minute": 42}
